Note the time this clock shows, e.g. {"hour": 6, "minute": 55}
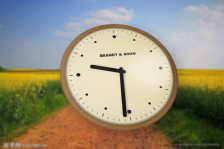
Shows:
{"hour": 9, "minute": 31}
